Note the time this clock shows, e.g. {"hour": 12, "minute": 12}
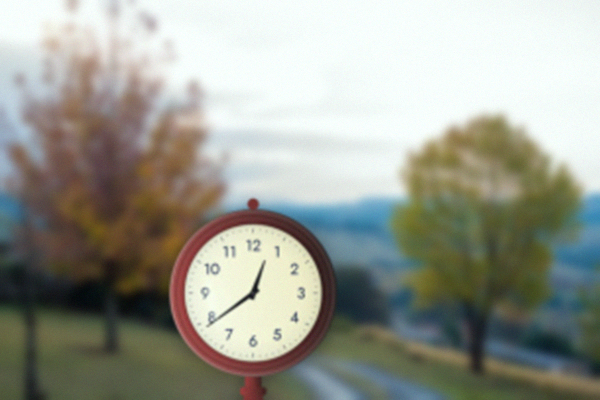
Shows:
{"hour": 12, "minute": 39}
